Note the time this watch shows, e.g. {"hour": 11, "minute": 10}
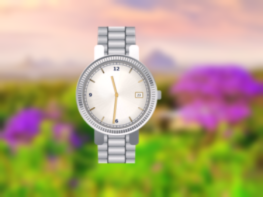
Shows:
{"hour": 11, "minute": 31}
